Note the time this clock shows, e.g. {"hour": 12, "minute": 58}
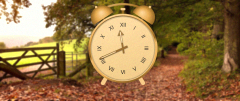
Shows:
{"hour": 11, "minute": 41}
